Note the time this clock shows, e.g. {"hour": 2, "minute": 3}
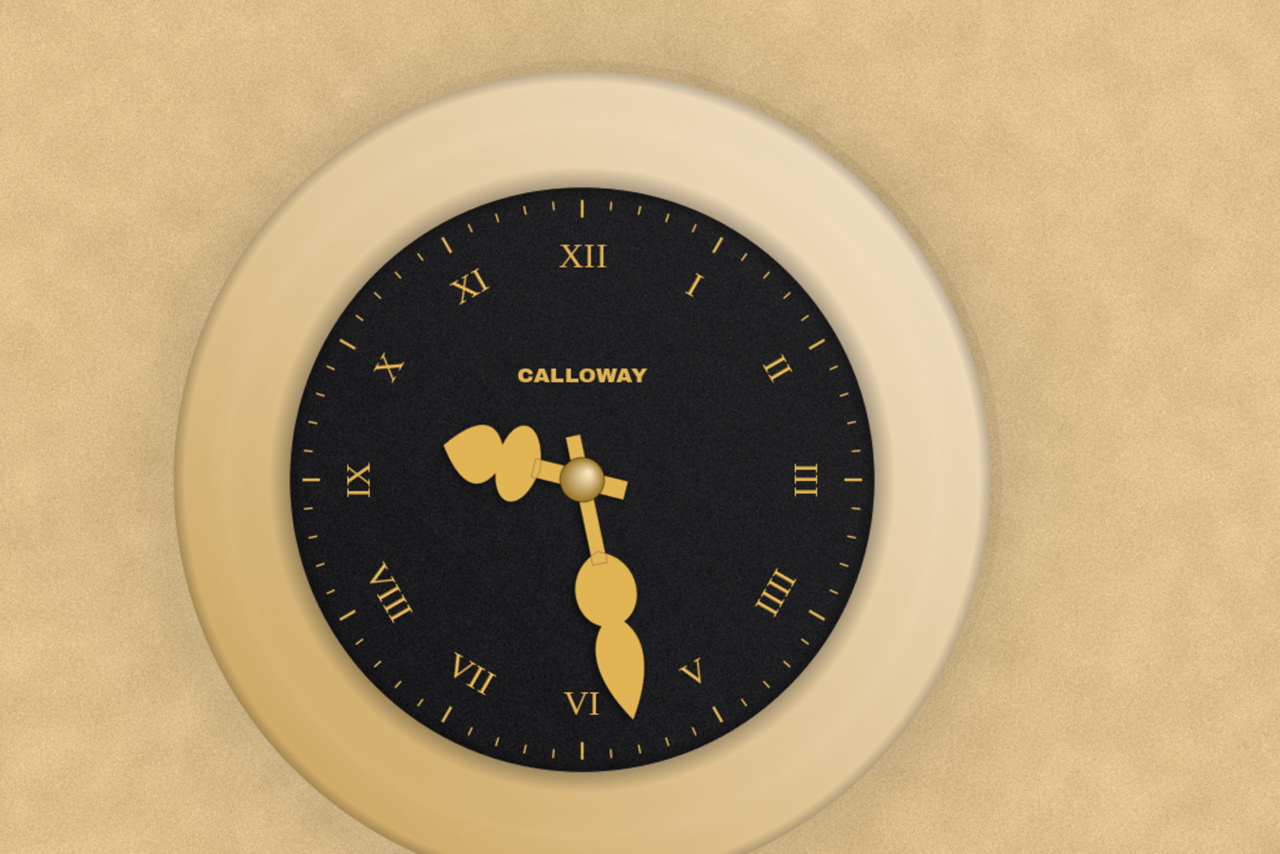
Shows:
{"hour": 9, "minute": 28}
